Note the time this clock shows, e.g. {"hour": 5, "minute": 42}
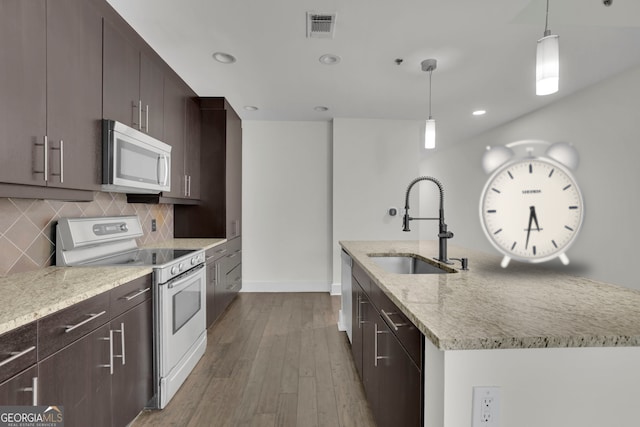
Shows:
{"hour": 5, "minute": 32}
